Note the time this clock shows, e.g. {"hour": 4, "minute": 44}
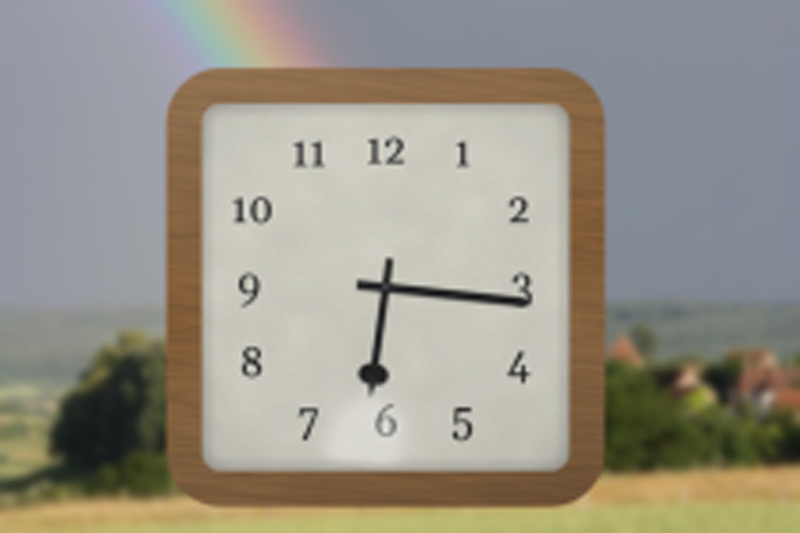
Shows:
{"hour": 6, "minute": 16}
